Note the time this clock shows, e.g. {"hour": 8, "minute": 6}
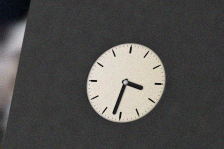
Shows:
{"hour": 3, "minute": 32}
